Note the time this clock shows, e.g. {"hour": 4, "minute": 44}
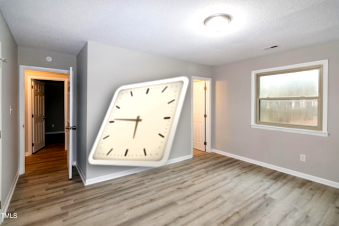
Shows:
{"hour": 5, "minute": 46}
